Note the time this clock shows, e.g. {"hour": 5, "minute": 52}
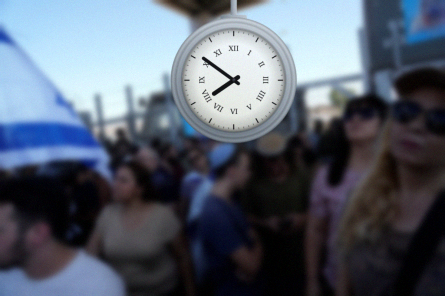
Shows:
{"hour": 7, "minute": 51}
